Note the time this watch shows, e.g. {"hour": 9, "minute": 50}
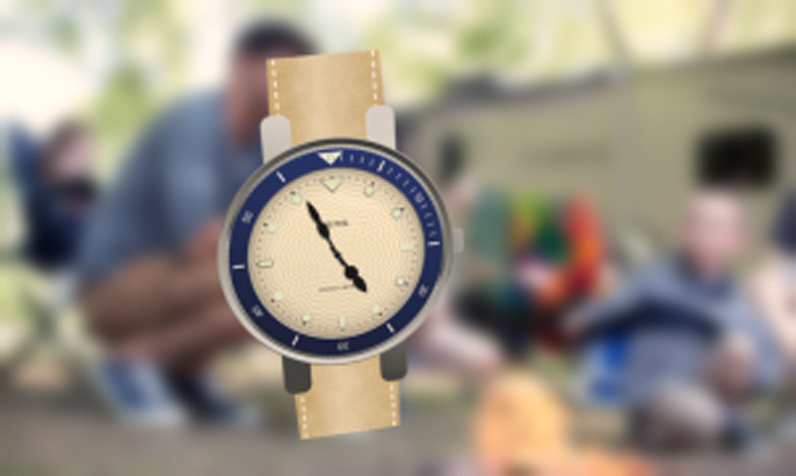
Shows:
{"hour": 4, "minute": 56}
